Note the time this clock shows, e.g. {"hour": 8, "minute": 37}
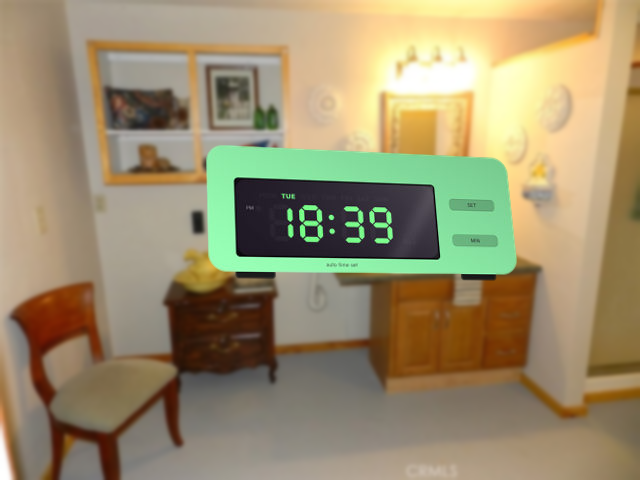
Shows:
{"hour": 18, "minute": 39}
